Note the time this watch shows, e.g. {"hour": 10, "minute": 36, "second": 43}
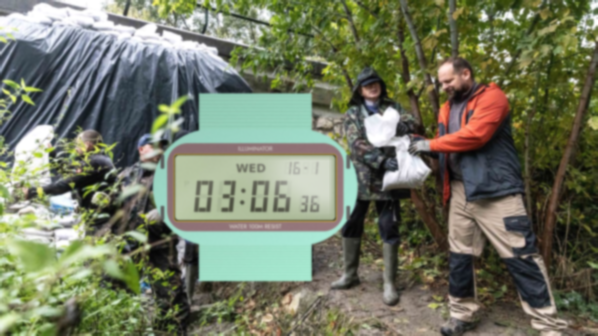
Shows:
{"hour": 3, "minute": 6, "second": 36}
